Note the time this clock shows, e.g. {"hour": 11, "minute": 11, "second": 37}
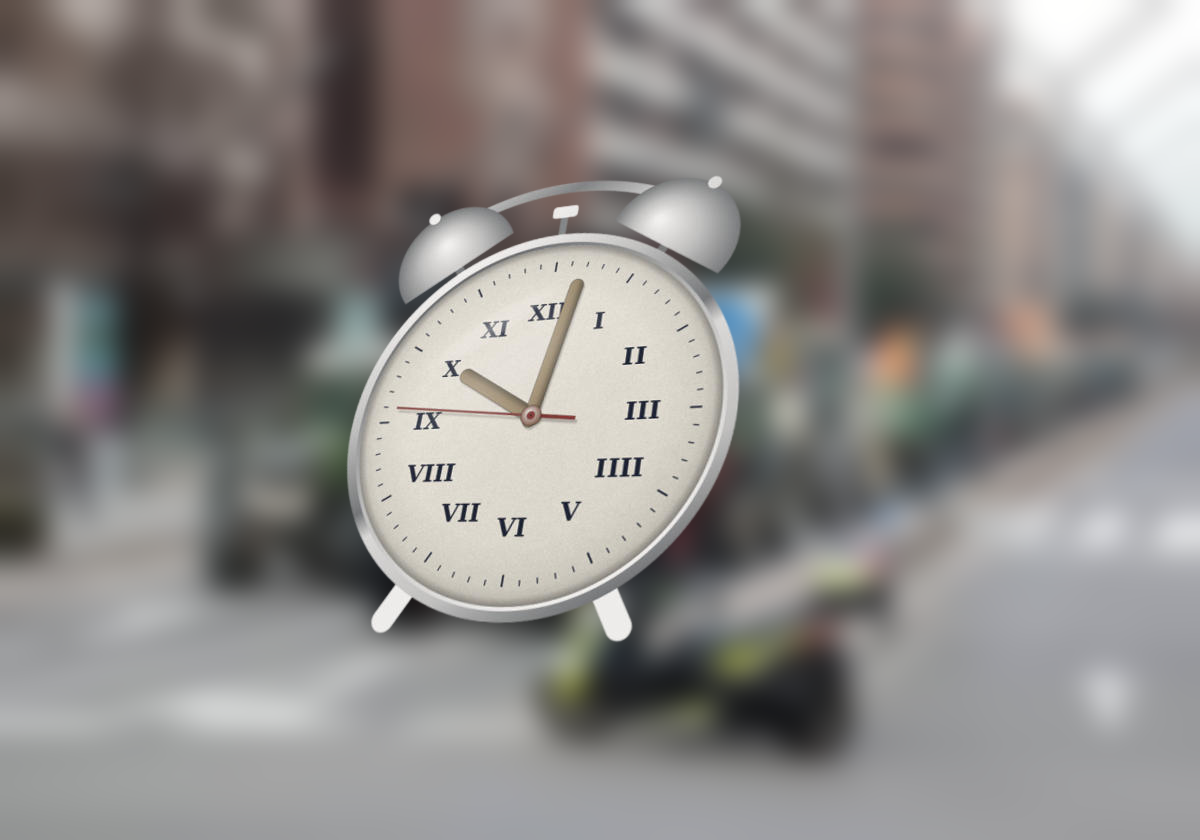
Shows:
{"hour": 10, "minute": 1, "second": 46}
